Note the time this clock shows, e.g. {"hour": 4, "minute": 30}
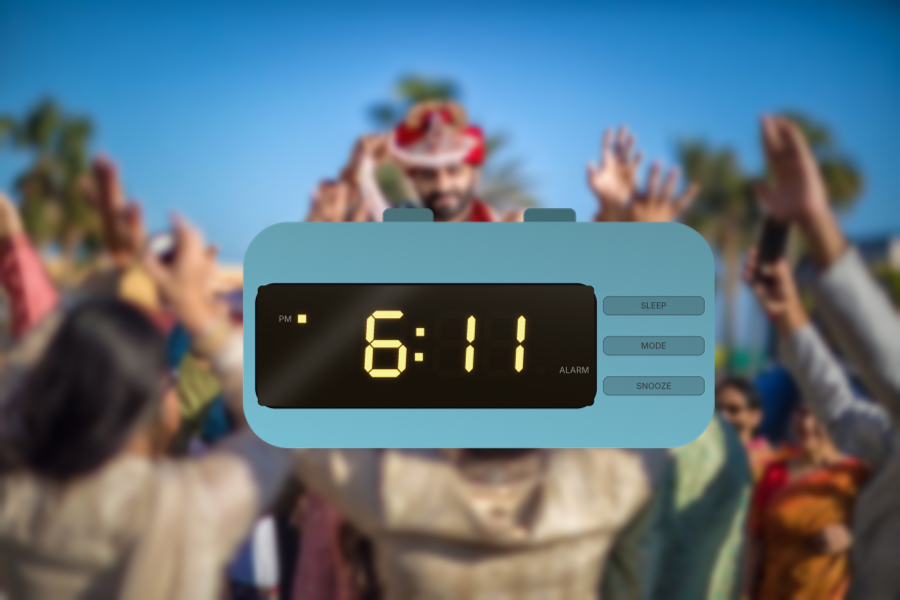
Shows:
{"hour": 6, "minute": 11}
